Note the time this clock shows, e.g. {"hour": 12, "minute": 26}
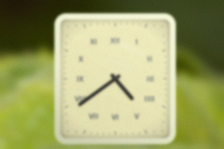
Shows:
{"hour": 4, "minute": 39}
